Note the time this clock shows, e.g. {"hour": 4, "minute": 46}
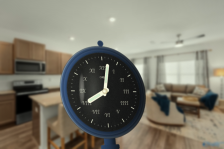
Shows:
{"hour": 8, "minute": 2}
